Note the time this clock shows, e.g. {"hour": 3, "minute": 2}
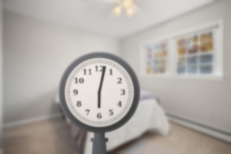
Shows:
{"hour": 6, "minute": 2}
